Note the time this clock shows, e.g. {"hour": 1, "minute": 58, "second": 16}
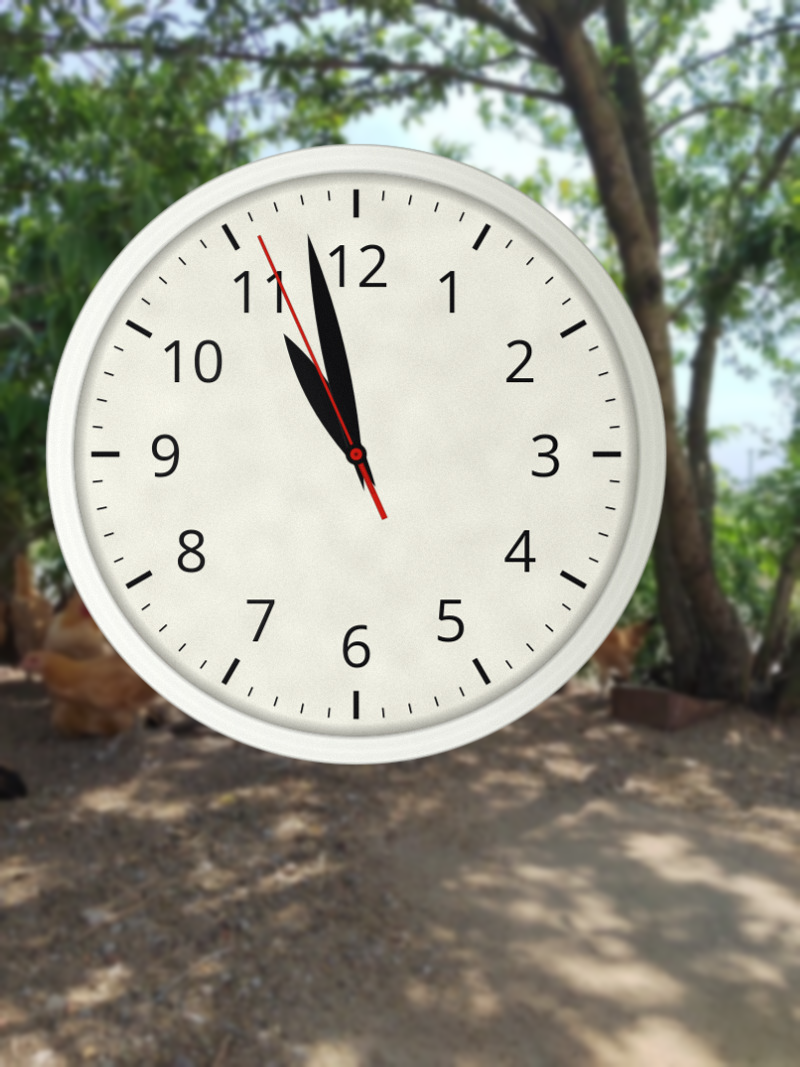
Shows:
{"hour": 10, "minute": 57, "second": 56}
